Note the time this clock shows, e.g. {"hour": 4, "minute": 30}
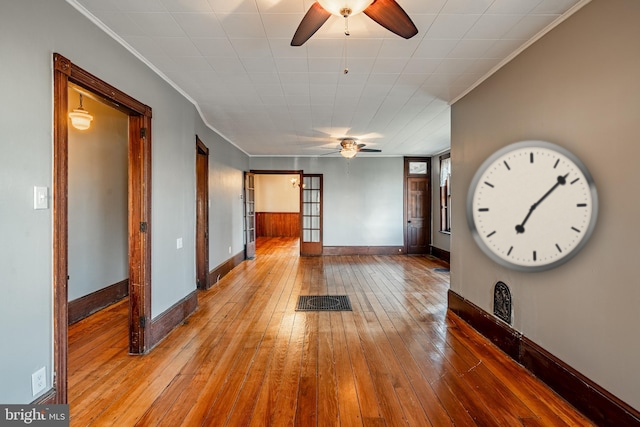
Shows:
{"hour": 7, "minute": 8}
